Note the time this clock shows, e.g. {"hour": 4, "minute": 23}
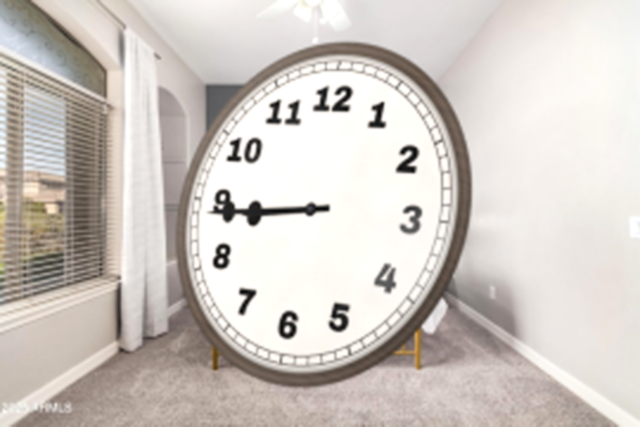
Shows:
{"hour": 8, "minute": 44}
